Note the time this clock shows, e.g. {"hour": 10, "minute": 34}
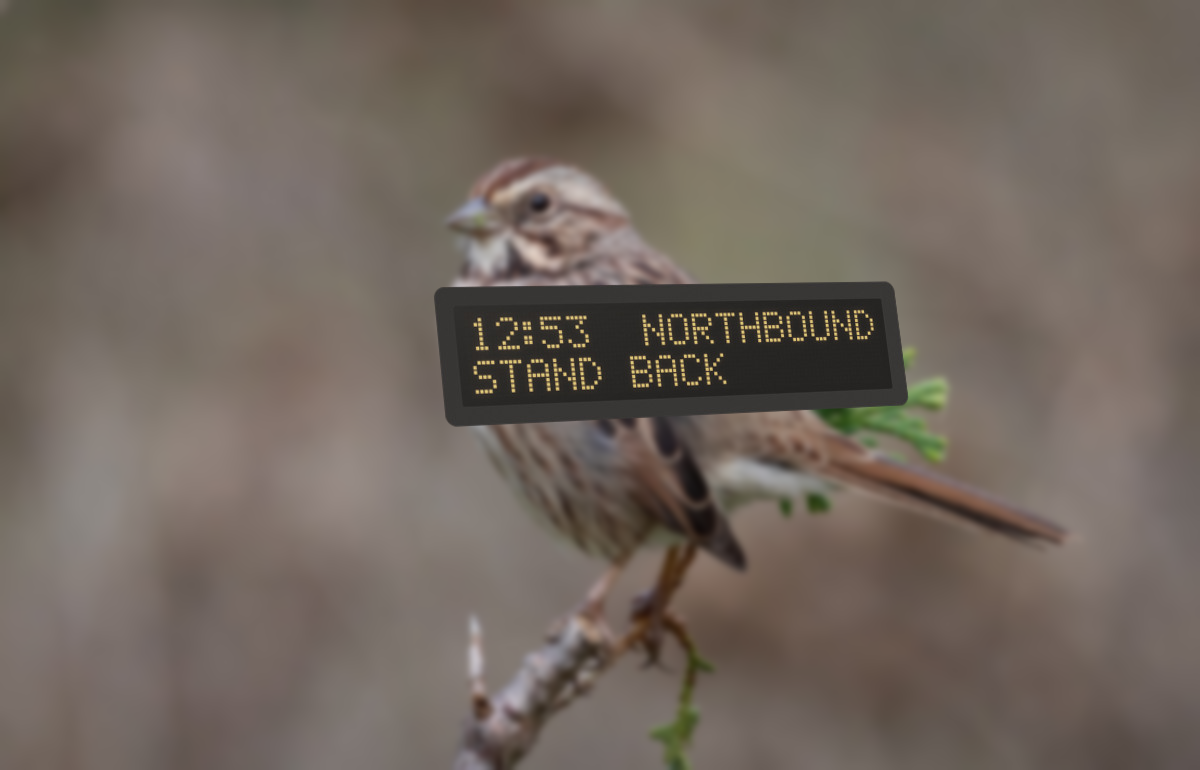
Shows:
{"hour": 12, "minute": 53}
